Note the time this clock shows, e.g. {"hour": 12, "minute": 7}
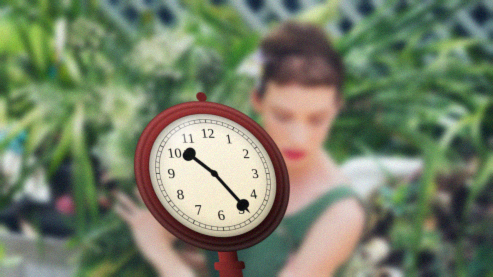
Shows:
{"hour": 10, "minute": 24}
